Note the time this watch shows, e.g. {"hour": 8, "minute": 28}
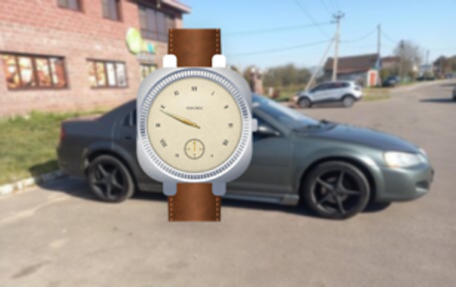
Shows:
{"hour": 9, "minute": 49}
